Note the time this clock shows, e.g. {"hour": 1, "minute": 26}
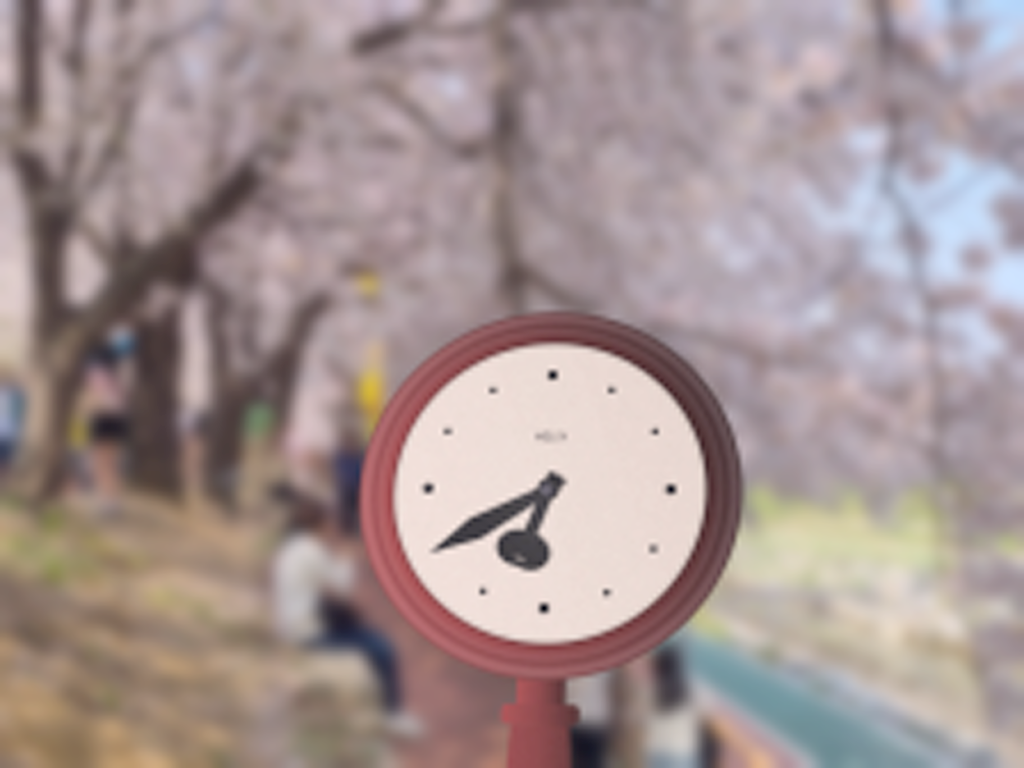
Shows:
{"hour": 6, "minute": 40}
